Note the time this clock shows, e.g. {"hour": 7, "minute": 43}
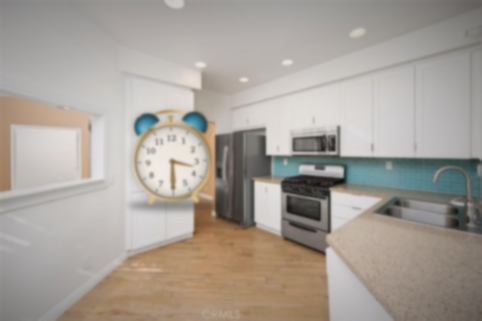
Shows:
{"hour": 3, "minute": 30}
